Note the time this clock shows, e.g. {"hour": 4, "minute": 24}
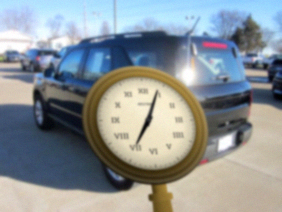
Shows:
{"hour": 7, "minute": 4}
